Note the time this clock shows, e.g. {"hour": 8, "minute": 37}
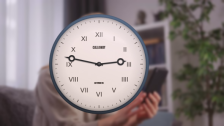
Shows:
{"hour": 2, "minute": 47}
